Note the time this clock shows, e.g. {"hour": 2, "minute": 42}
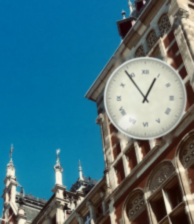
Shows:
{"hour": 12, "minute": 54}
